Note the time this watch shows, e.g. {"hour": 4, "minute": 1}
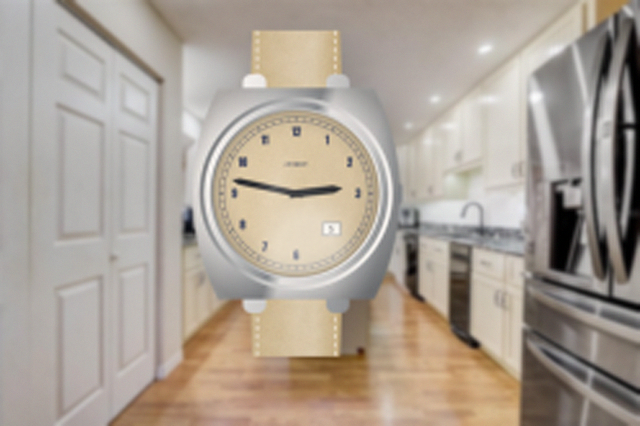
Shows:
{"hour": 2, "minute": 47}
